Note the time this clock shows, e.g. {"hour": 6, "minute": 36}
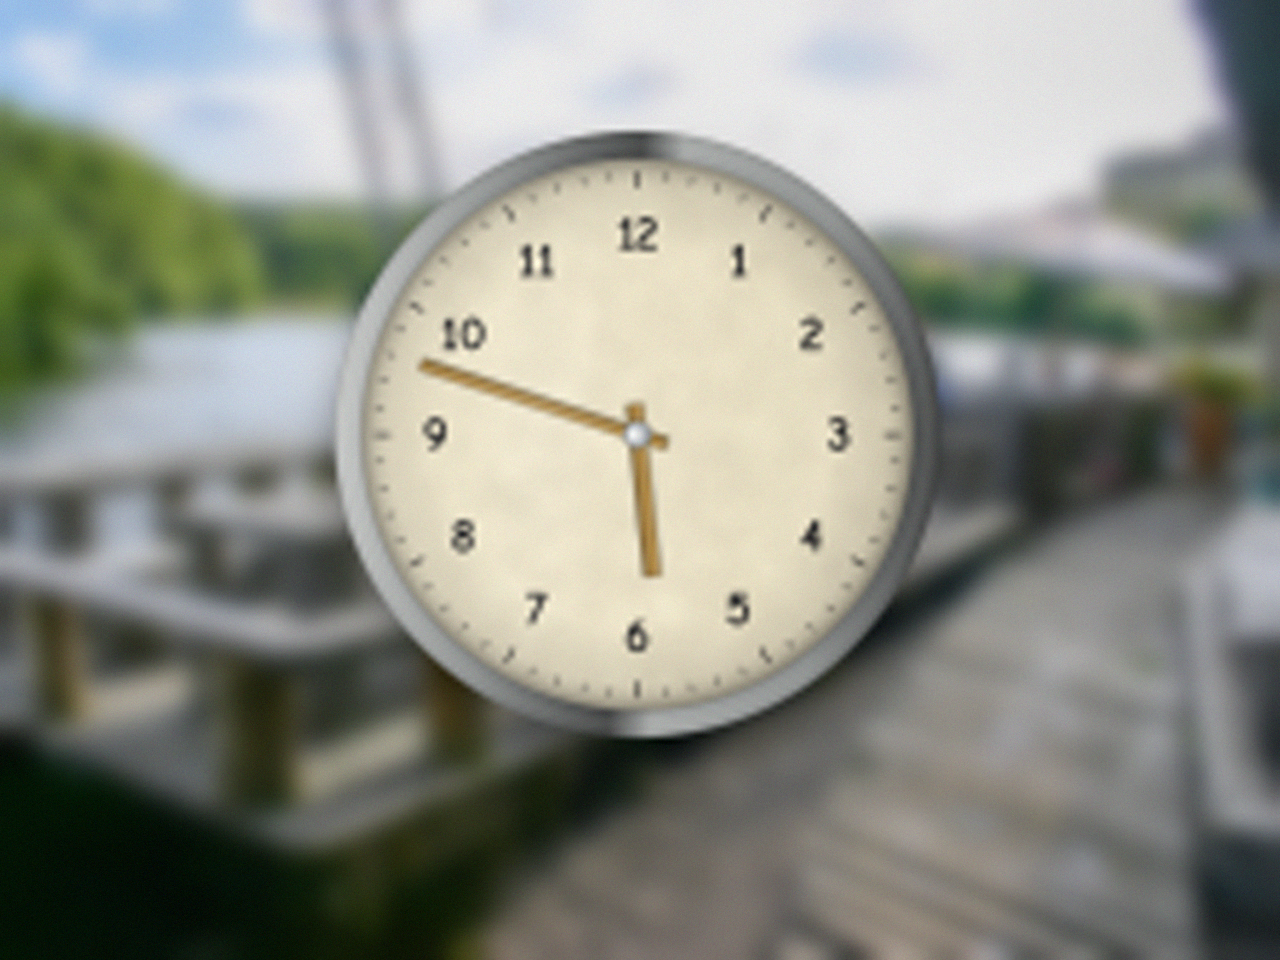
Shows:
{"hour": 5, "minute": 48}
